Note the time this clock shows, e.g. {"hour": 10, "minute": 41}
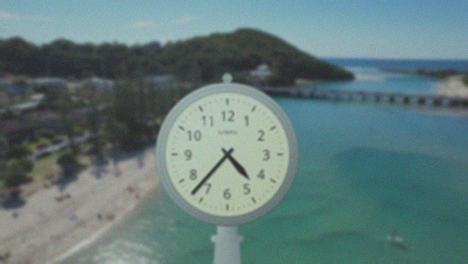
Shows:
{"hour": 4, "minute": 37}
